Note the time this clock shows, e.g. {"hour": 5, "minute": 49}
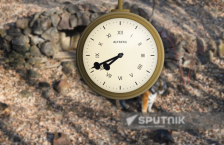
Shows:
{"hour": 7, "minute": 41}
